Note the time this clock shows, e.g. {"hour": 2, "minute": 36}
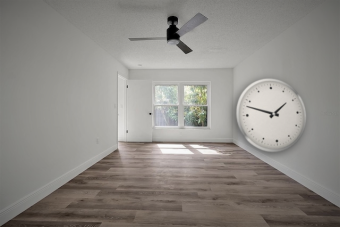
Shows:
{"hour": 1, "minute": 48}
